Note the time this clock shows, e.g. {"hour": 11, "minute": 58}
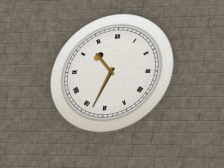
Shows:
{"hour": 10, "minute": 33}
